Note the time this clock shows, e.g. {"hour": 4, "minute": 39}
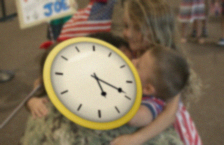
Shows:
{"hour": 5, "minute": 19}
